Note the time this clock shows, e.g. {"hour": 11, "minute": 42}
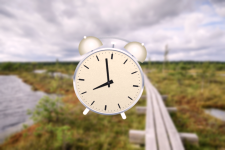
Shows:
{"hour": 7, "minute": 58}
